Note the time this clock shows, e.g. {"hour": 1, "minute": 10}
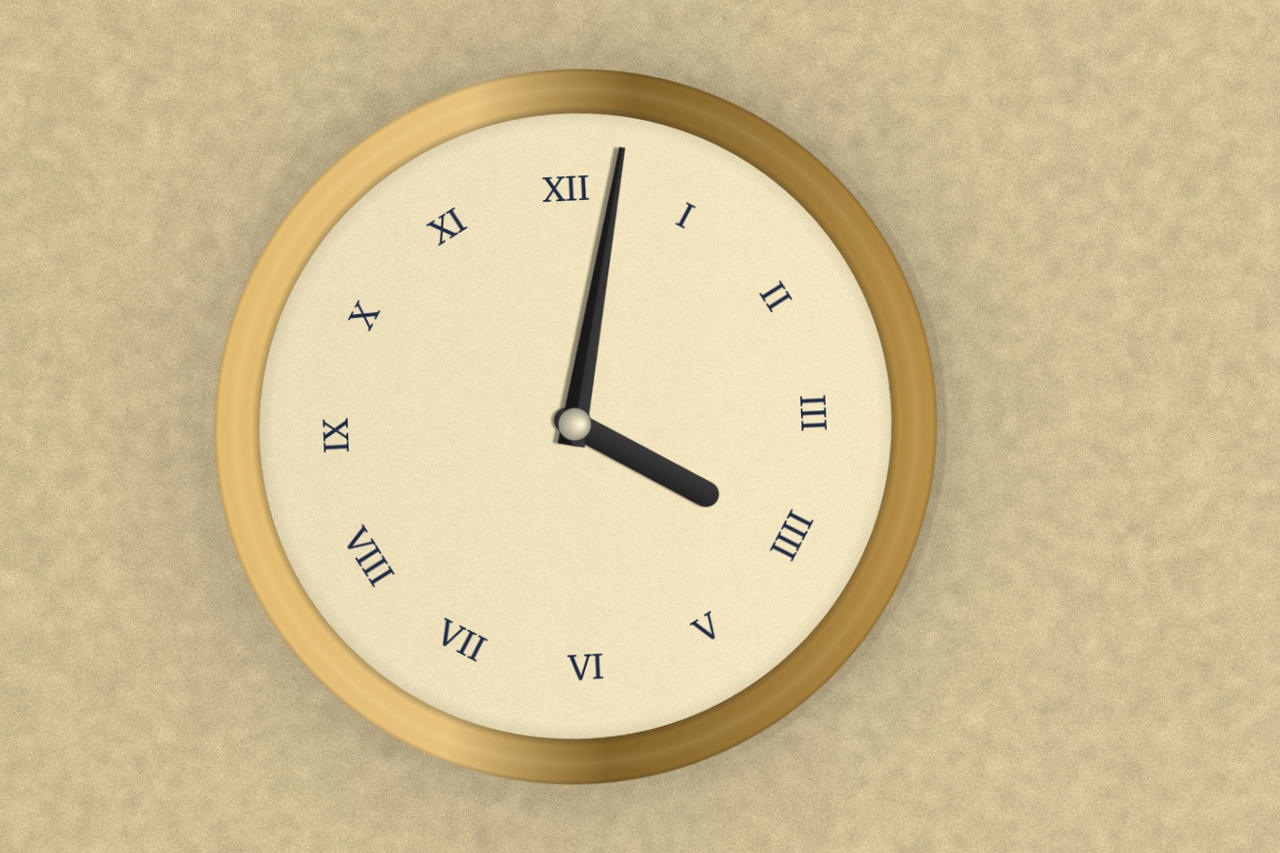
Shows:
{"hour": 4, "minute": 2}
